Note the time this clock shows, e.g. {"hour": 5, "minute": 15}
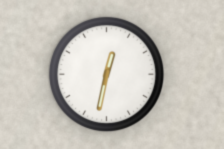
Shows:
{"hour": 12, "minute": 32}
